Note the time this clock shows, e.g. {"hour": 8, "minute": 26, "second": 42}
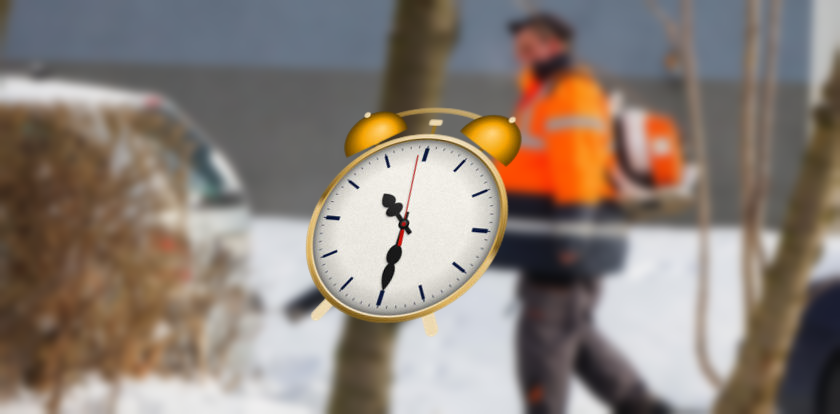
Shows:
{"hour": 10, "minute": 29, "second": 59}
